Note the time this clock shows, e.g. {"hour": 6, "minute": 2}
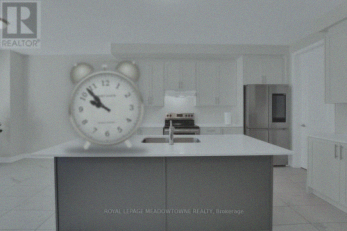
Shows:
{"hour": 9, "minute": 53}
